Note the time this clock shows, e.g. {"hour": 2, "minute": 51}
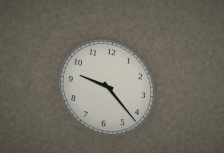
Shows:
{"hour": 9, "minute": 22}
